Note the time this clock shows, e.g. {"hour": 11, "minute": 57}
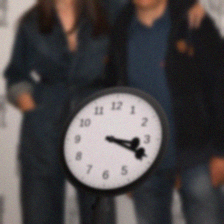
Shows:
{"hour": 3, "minute": 19}
